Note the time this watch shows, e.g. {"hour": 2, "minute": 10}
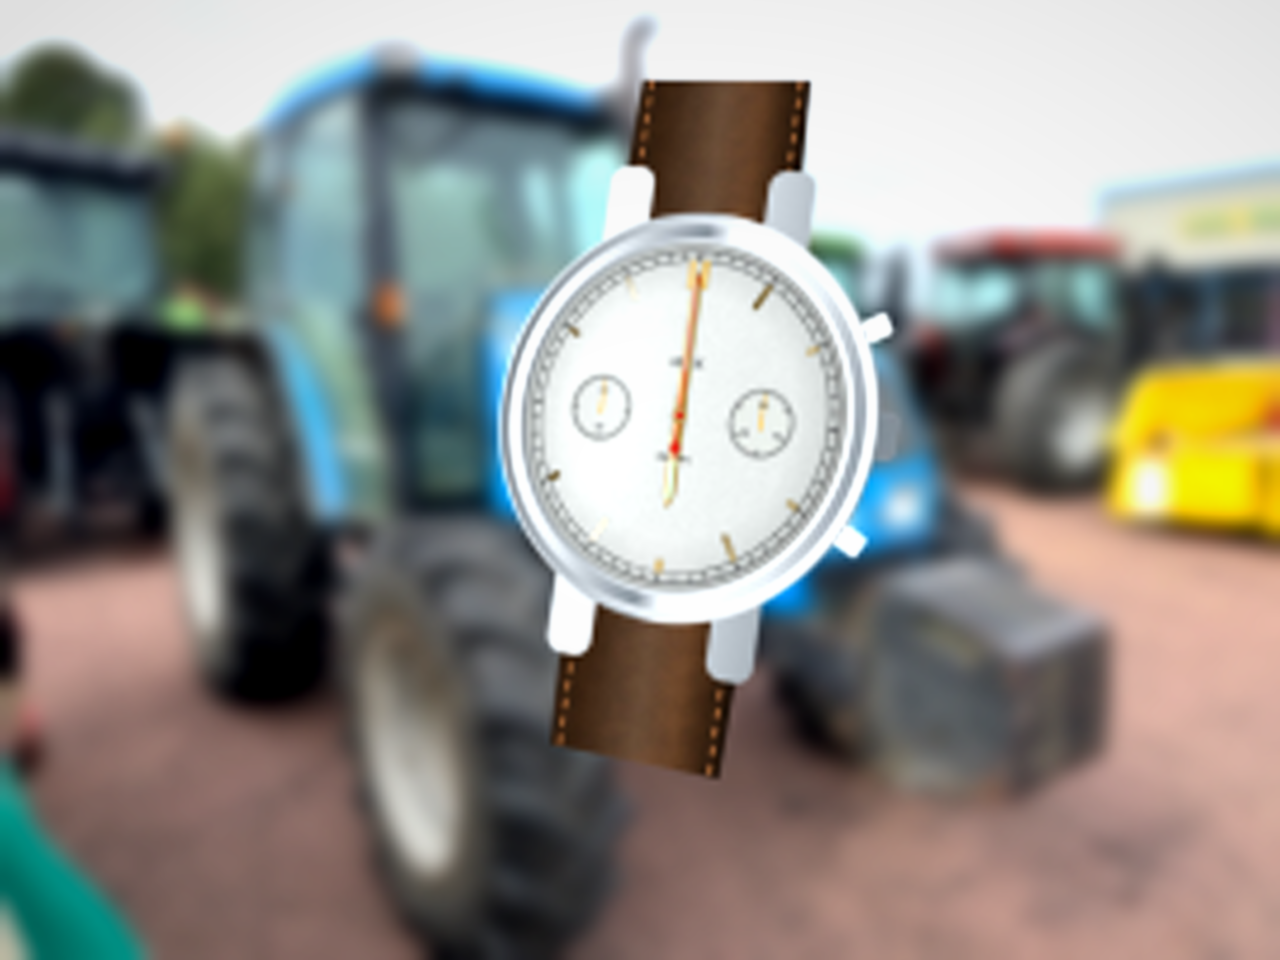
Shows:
{"hour": 6, "minute": 0}
